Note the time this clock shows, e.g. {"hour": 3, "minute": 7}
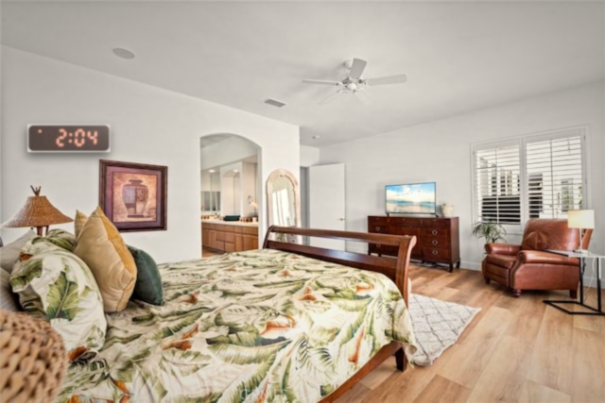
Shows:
{"hour": 2, "minute": 4}
